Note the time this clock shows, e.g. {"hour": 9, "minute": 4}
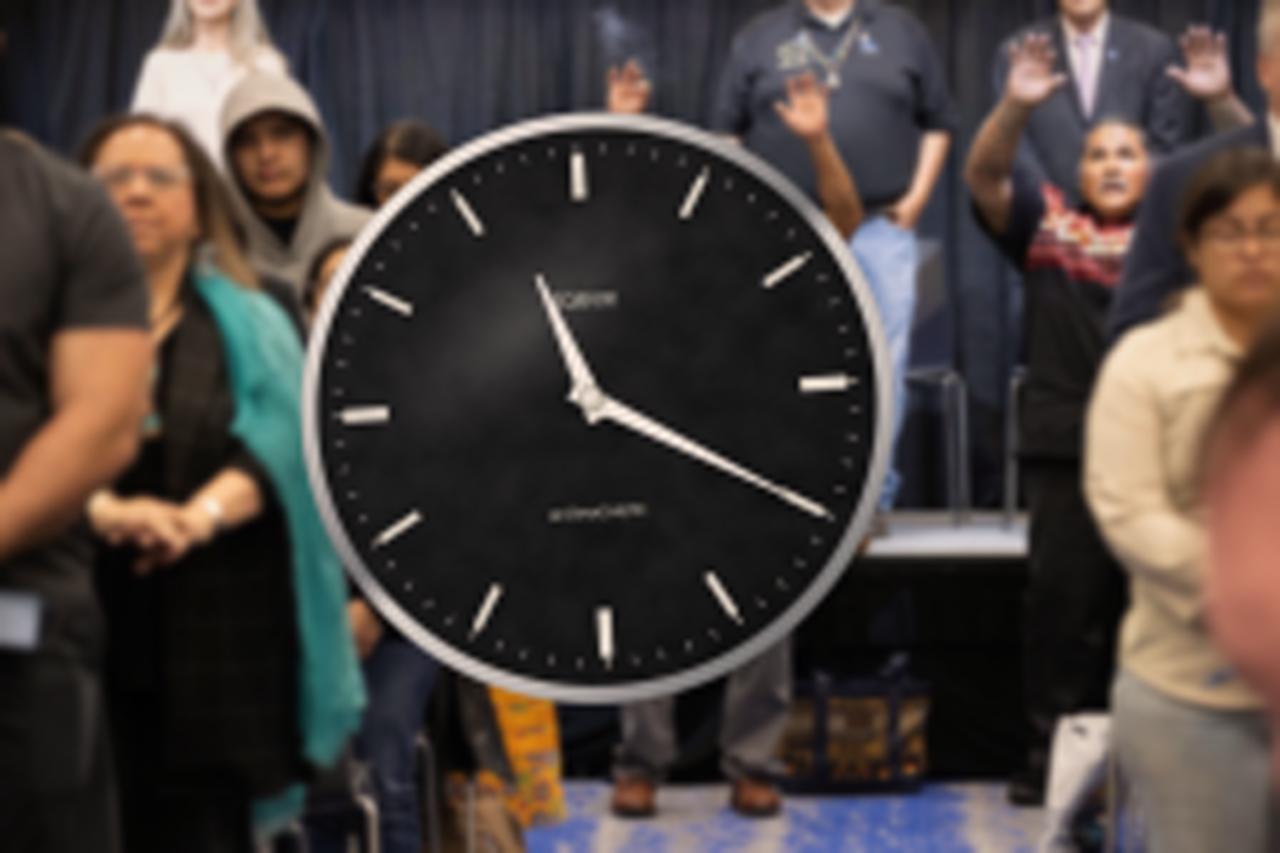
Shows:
{"hour": 11, "minute": 20}
